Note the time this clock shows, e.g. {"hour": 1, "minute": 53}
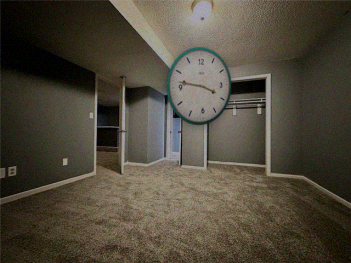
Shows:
{"hour": 3, "minute": 47}
